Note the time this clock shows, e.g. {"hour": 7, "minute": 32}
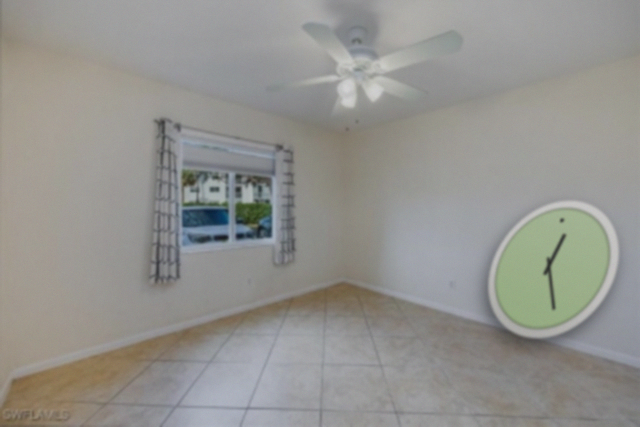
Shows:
{"hour": 12, "minute": 26}
